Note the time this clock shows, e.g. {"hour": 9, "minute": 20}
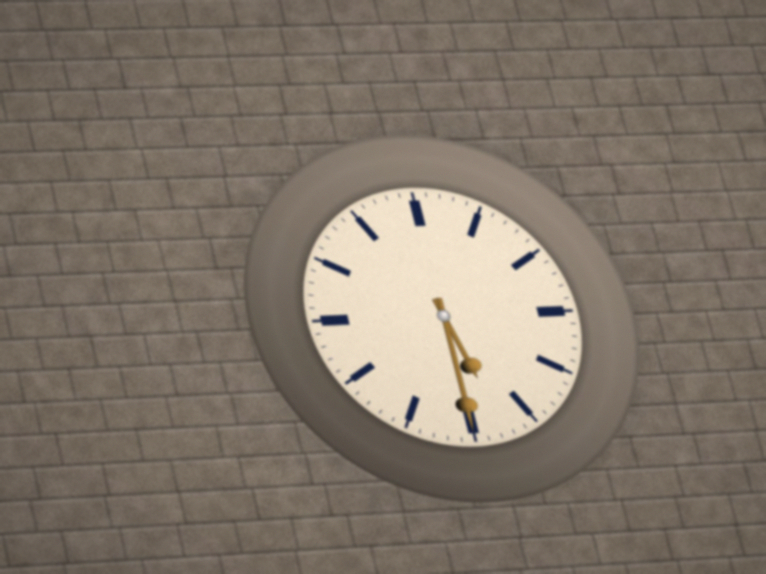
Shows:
{"hour": 5, "minute": 30}
